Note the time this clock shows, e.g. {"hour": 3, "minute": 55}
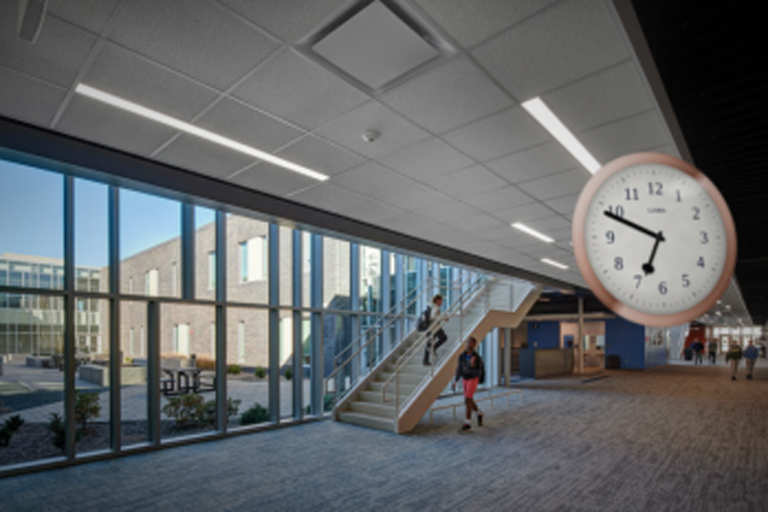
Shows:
{"hour": 6, "minute": 49}
